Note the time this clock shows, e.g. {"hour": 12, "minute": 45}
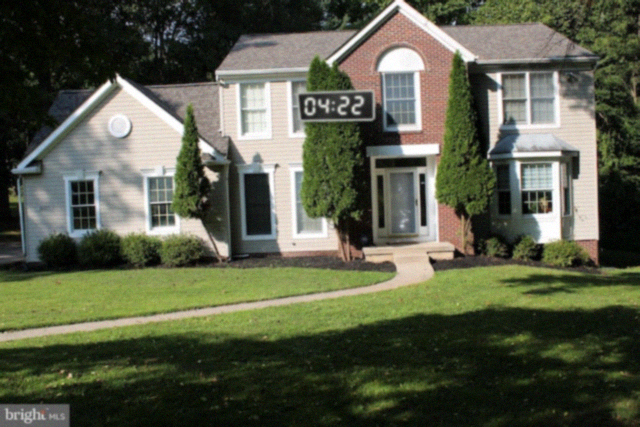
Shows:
{"hour": 4, "minute": 22}
